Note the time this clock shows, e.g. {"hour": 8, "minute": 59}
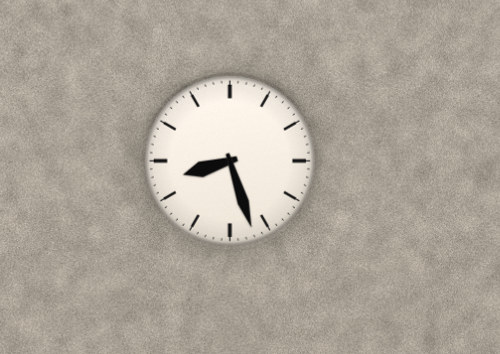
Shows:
{"hour": 8, "minute": 27}
